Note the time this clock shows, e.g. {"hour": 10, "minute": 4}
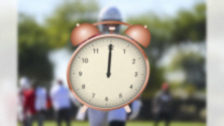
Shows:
{"hour": 12, "minute": 0}
